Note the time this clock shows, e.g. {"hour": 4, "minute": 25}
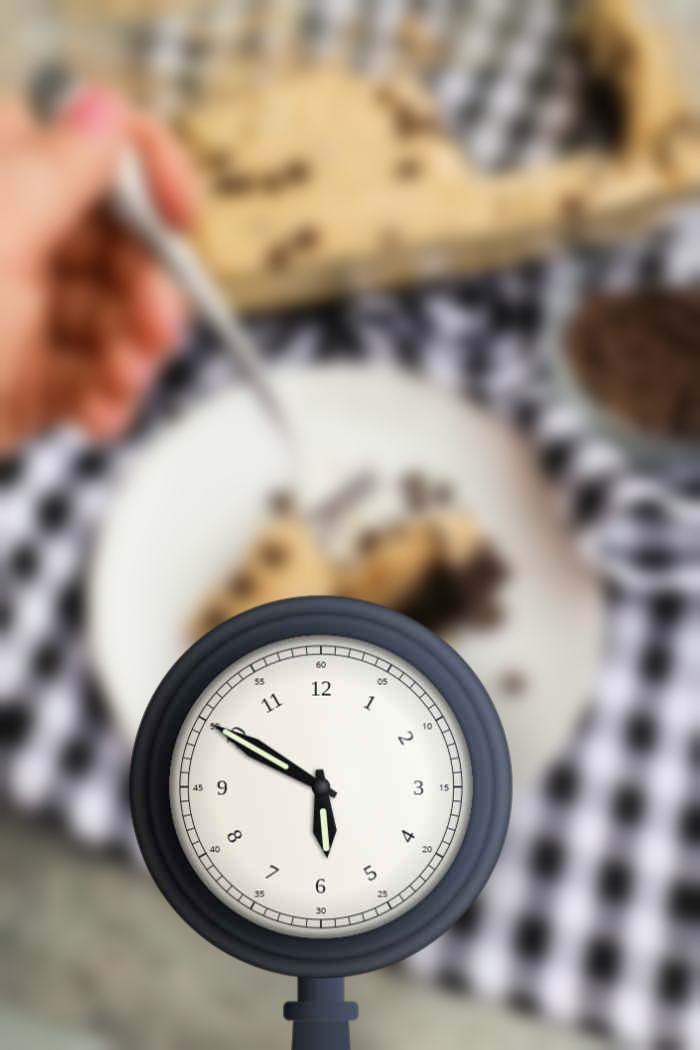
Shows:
{"hour": 5, "minute": 50}
